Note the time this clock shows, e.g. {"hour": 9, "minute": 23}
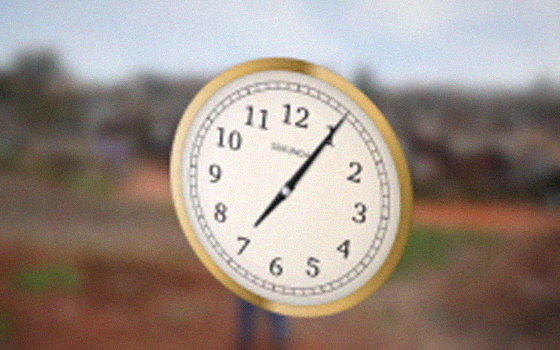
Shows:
{"hour": 7, "minute": 5}
